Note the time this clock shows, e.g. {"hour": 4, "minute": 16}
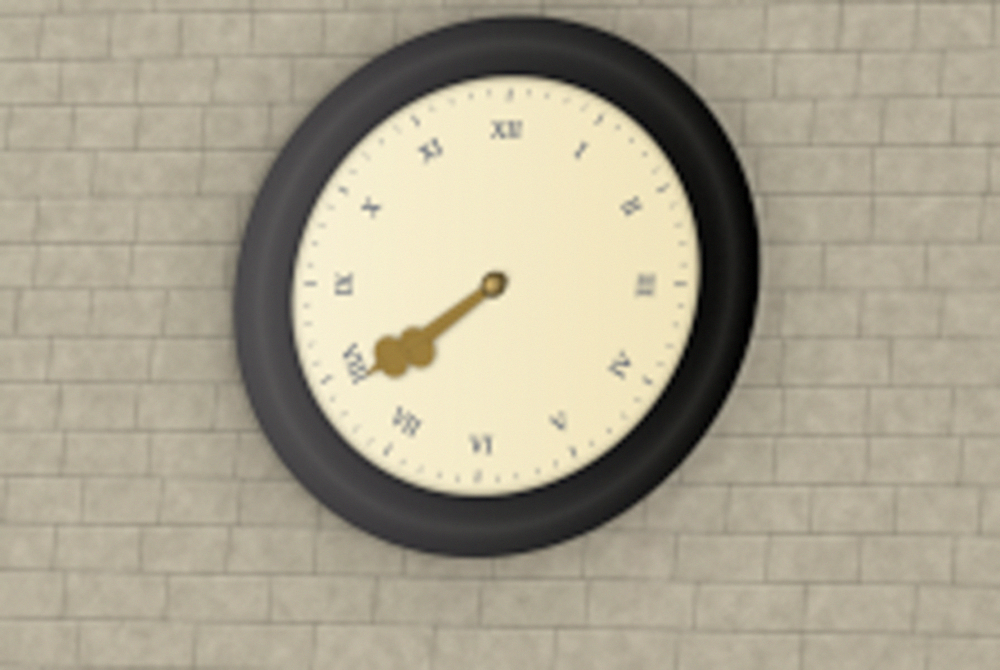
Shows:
{"hour": 7, "minute": 39}
